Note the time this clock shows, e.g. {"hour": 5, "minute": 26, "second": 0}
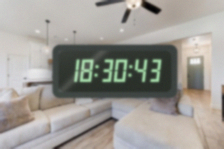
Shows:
{"hour": 18, "minute": 30, "second": 43}
